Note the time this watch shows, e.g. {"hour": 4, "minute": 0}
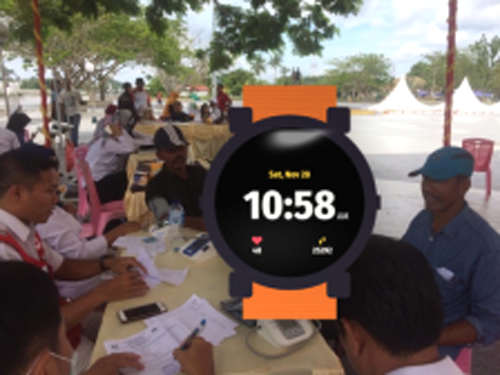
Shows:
{"hour": 10, "minute": 58}
